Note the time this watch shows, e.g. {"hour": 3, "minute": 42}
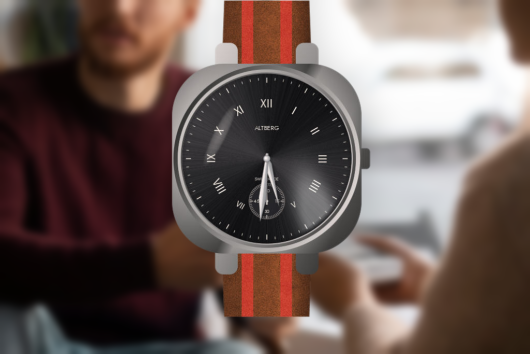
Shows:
{"hour": 5, "minute": 31}
